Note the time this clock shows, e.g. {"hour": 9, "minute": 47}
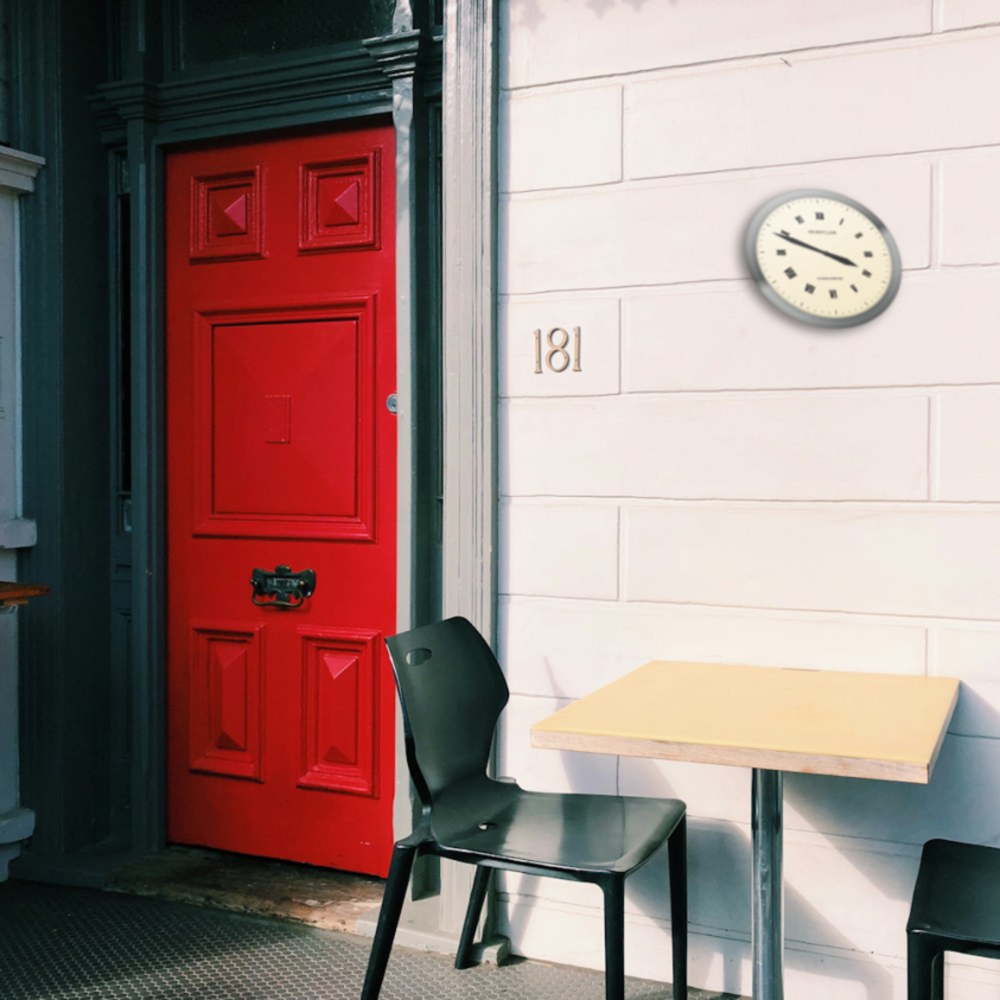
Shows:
{"hour": 3, "minute": 49}
